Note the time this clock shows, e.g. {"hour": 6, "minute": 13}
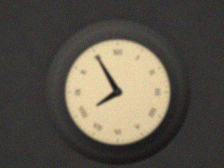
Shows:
{"hour": 7, "minute": 55}
